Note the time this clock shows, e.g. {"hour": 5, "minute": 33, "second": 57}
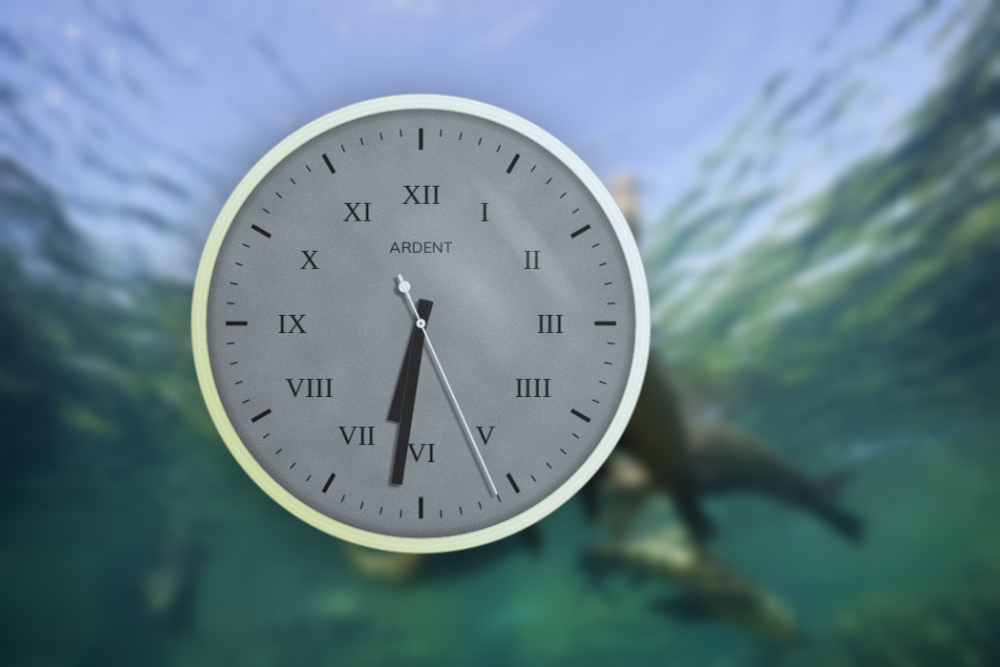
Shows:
{"hour": 6, "minute": 31, "second": 26}
